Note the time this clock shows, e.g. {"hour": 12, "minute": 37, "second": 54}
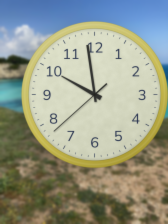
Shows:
{"hour": 9, "minute": 58, "second": 38}
